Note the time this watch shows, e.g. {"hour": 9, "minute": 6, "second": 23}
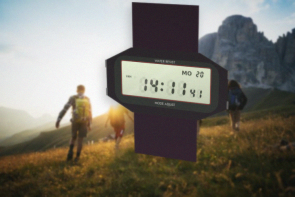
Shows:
{"hour": 14, "minute": 11, "second": 41}
